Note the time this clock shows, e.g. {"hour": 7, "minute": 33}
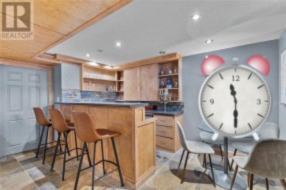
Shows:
{"hour": 11, "minute": 30}
